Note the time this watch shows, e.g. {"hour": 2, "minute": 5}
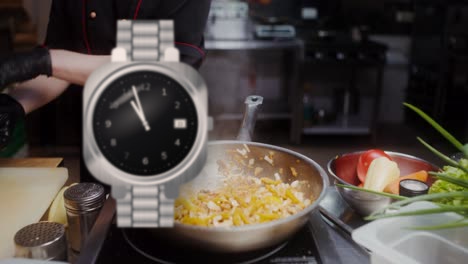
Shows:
{"hour": 10, "minute": 57}
